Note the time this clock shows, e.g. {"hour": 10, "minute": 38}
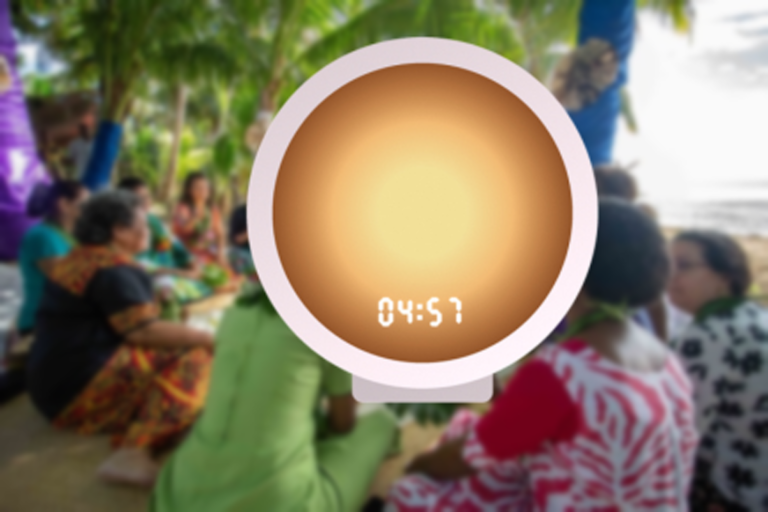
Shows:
{"hour": 4, "minute": 57}
